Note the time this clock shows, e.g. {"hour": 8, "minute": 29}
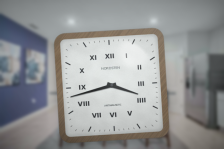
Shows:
{"hour": 3, "minute": 43}
